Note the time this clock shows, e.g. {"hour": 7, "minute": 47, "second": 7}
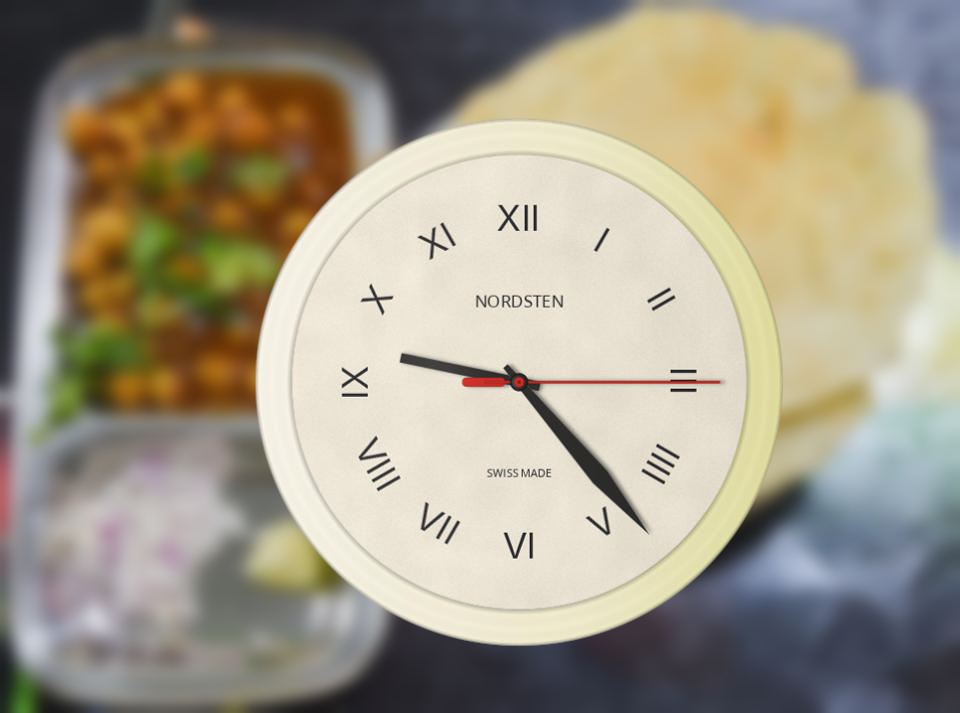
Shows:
{"hour": 9, "minute": 23, "second": 15}
